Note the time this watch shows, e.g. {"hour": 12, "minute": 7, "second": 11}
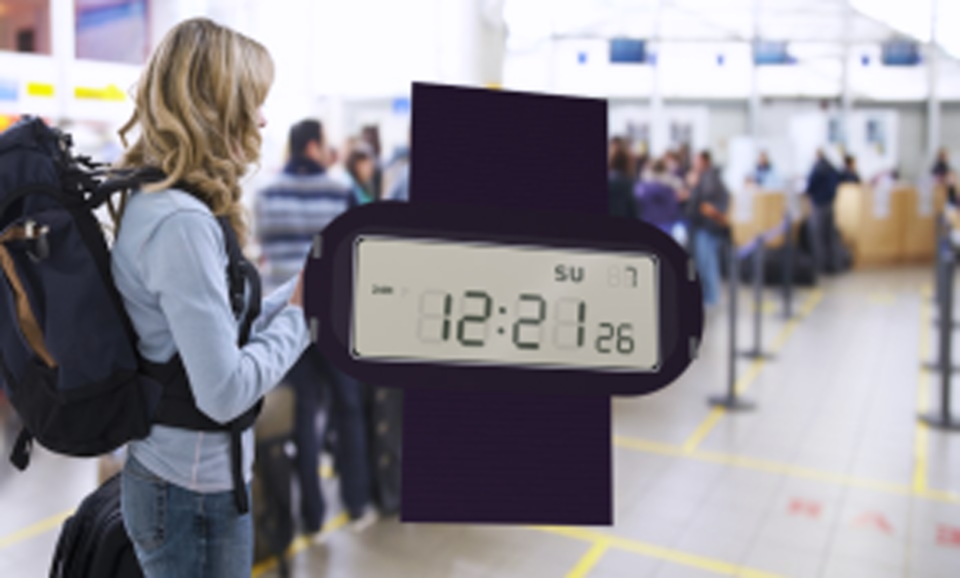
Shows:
{"hour": 12, "minute": 21, "second": 26}
